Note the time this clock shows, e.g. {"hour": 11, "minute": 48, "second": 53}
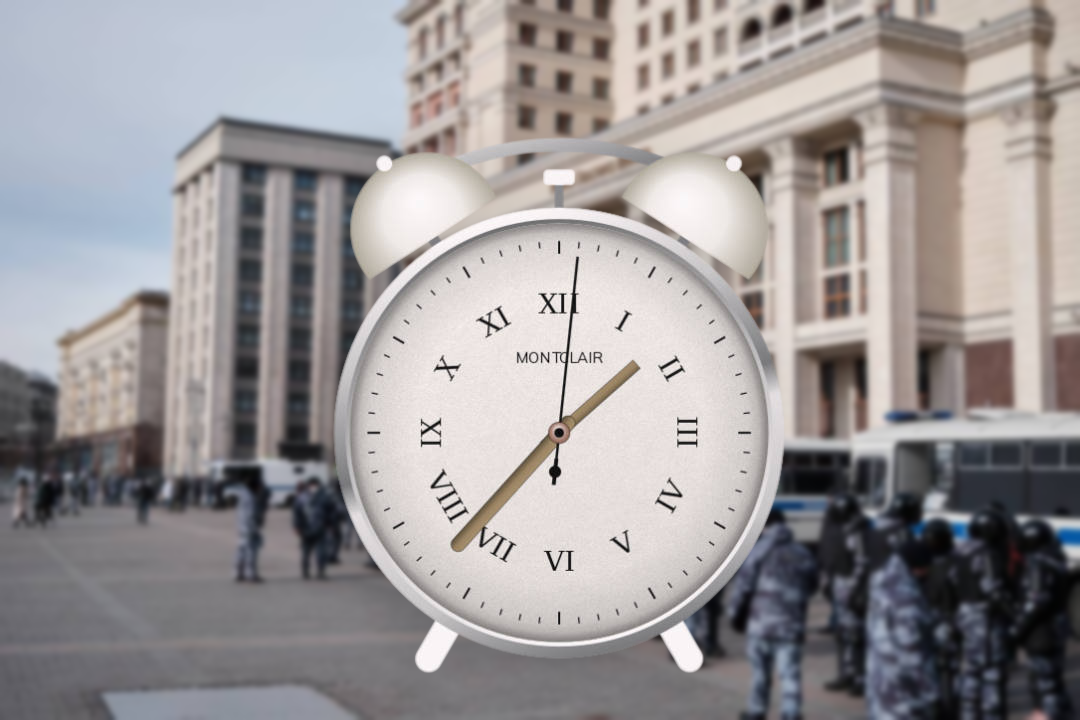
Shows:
{"hour": 1, "minute": 37, "second": 1}
